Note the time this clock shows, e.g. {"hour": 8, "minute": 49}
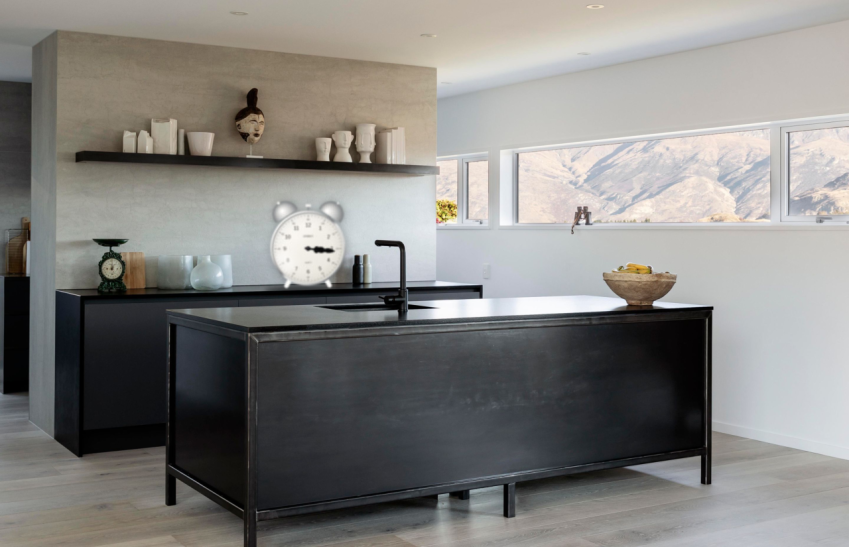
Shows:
{"hour": 3, "minute": 16}
